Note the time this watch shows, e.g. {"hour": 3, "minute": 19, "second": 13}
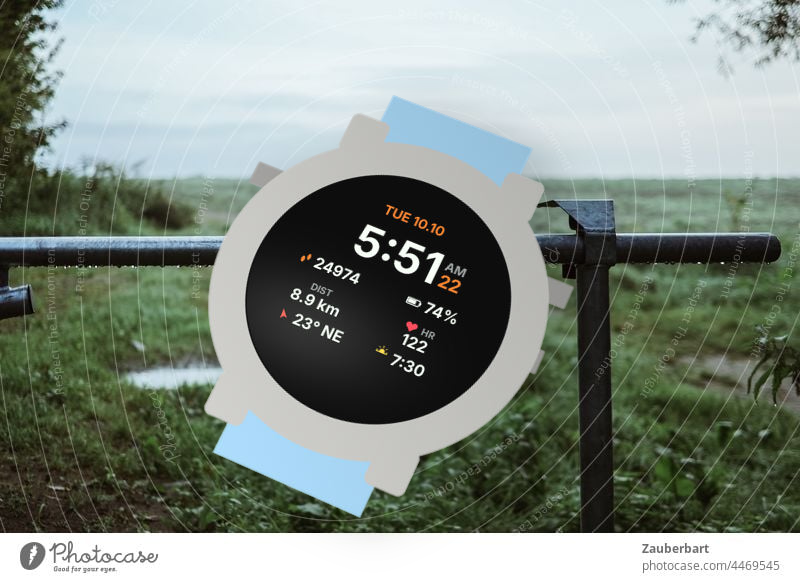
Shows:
{"hour": 5, "minute": 51, "second": 22}
